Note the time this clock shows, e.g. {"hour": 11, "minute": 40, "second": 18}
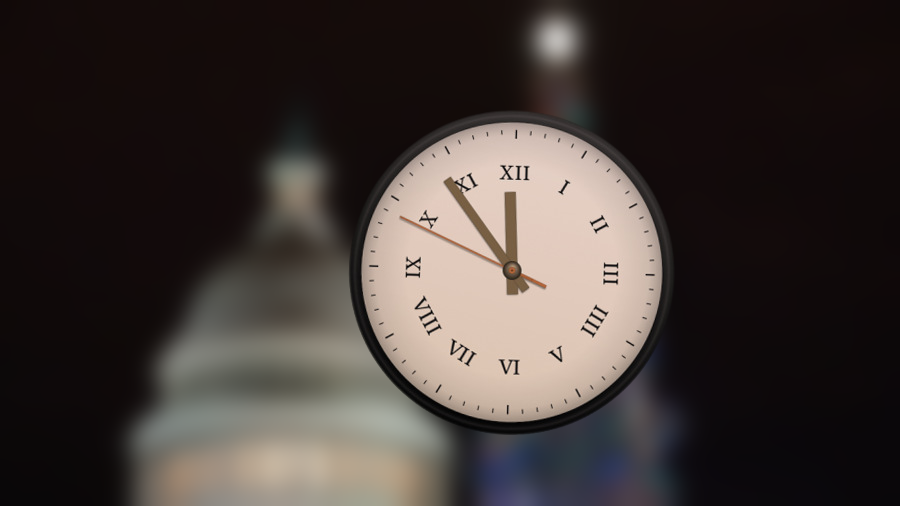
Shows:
{"hour": 11, "minute": 53, "second": 49}
